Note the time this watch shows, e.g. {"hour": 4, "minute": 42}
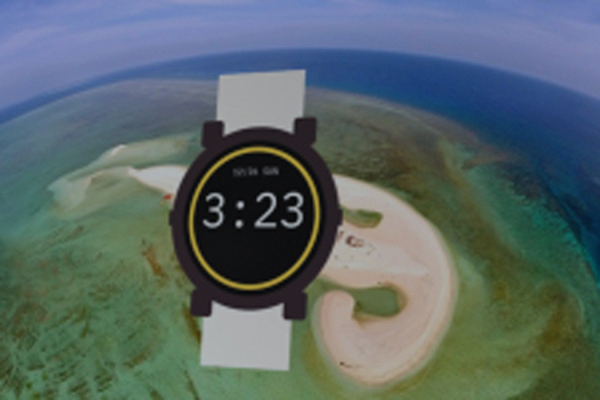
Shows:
{"hour": 3, "minute": 23}
